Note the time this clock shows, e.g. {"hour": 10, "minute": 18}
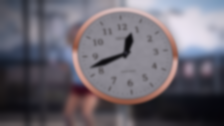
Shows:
{"hour": 12, "minute": 42}
